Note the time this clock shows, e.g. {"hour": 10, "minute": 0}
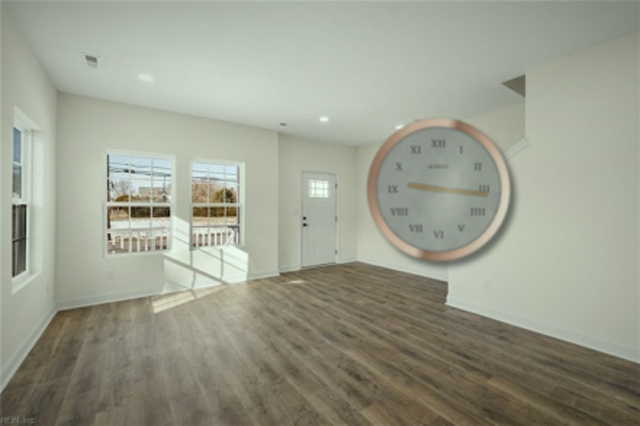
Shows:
{"hour": 9, "minute": 16}
